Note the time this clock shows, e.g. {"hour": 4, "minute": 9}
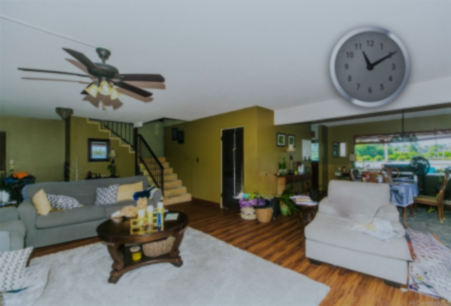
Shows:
{"hour": 11, "minute": 10}
